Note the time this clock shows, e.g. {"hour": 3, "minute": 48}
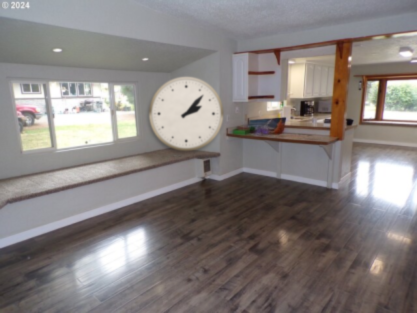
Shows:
{"hour": 2, "minute": 7}
